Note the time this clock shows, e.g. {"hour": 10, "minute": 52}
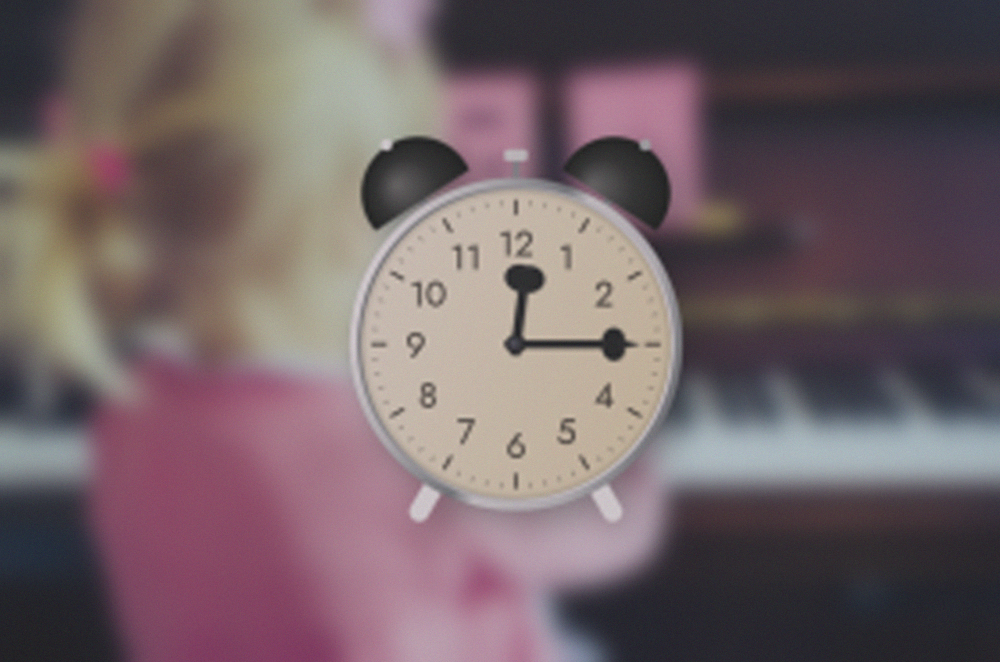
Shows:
{"hour": 12, "minute": 15}
